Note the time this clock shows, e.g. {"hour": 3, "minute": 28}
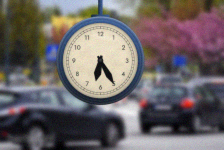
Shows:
{"hour": 6, "minute": 25}
